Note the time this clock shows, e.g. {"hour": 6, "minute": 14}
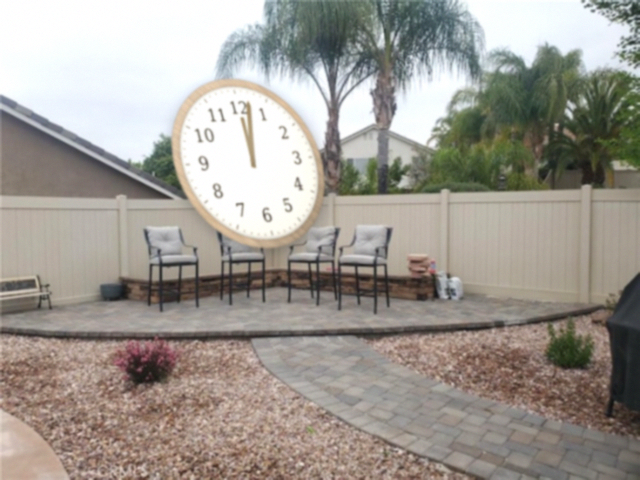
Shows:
{"hour": 12, "minute": 2}
